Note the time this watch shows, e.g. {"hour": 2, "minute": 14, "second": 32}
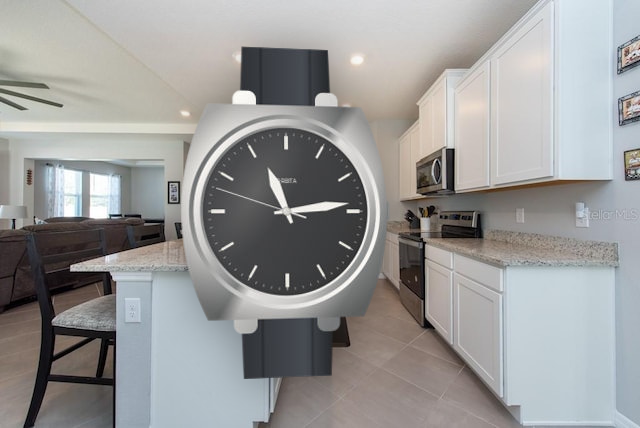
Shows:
{"hour": 11, "minute": 13, "second": 48}
